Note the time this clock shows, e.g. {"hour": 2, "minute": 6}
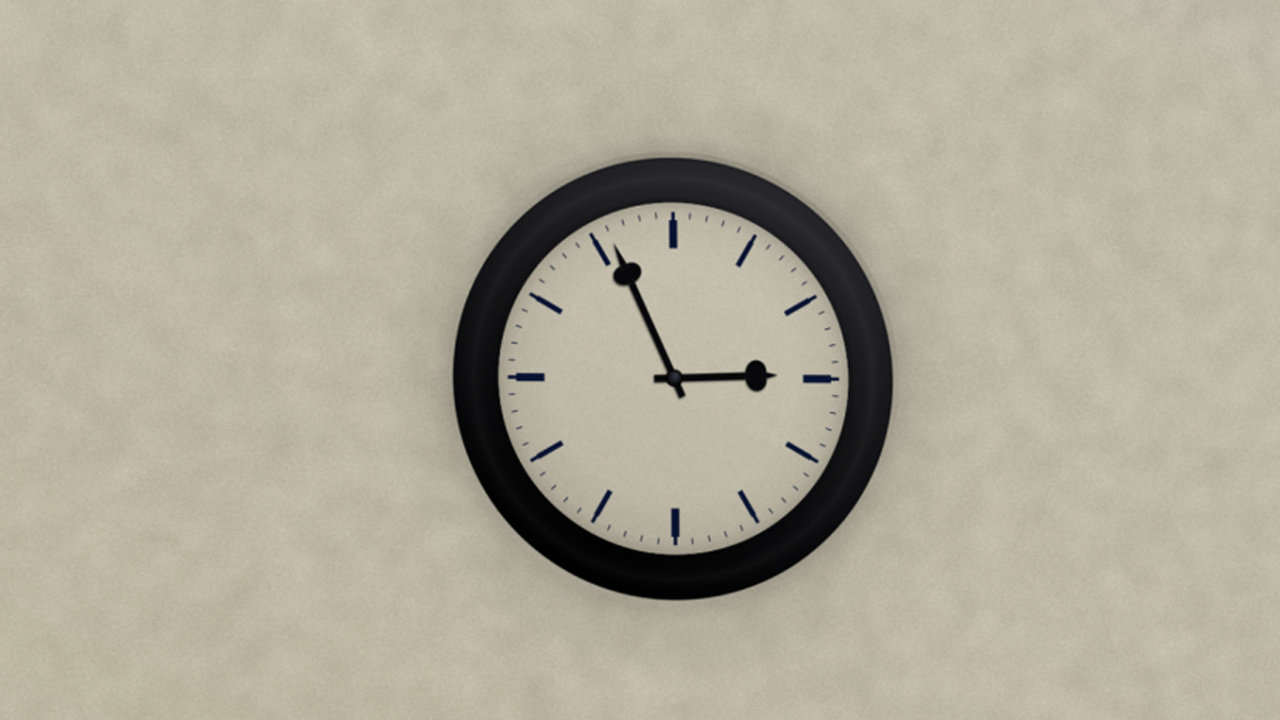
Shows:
{"hour": 2, "minute": 56}
